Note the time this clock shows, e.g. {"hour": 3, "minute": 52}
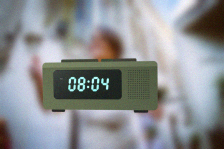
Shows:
{"hour": 8, "minute": 4}
